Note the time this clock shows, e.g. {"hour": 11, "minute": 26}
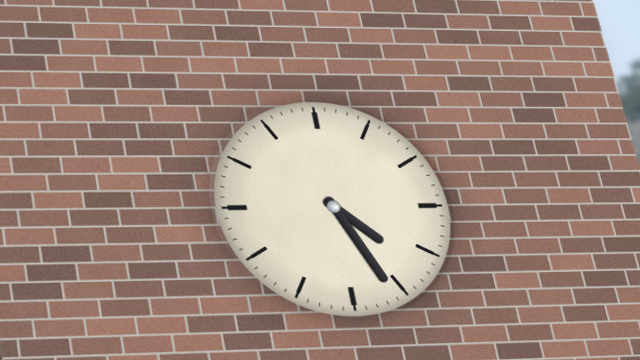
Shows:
{"hour": 4, "minute": 26}
